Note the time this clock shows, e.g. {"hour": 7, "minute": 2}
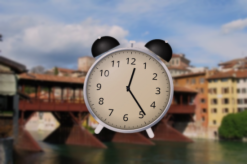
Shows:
{"hour": 12, "minute": 24}
